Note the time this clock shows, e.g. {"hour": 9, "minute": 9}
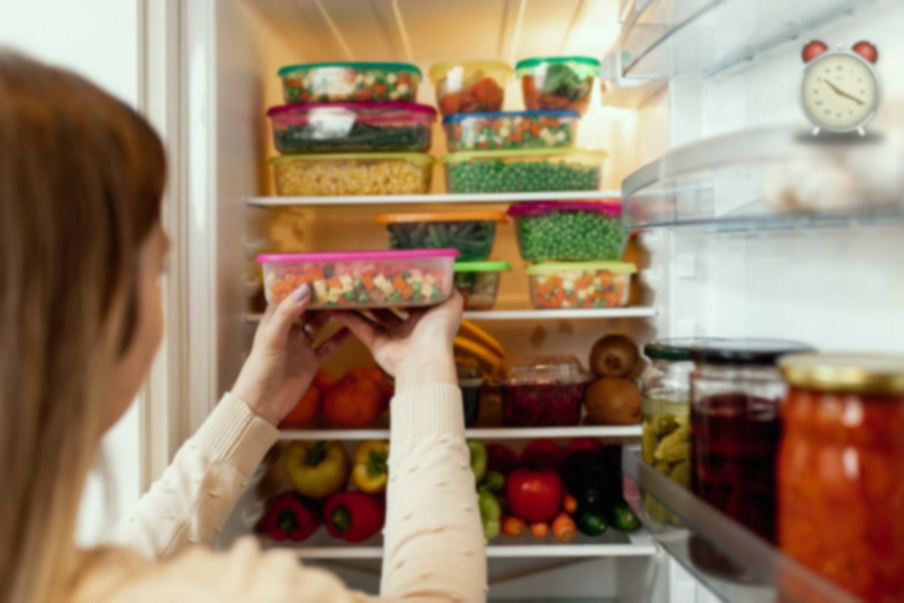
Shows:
{"hour": 10, "minute": 19}
